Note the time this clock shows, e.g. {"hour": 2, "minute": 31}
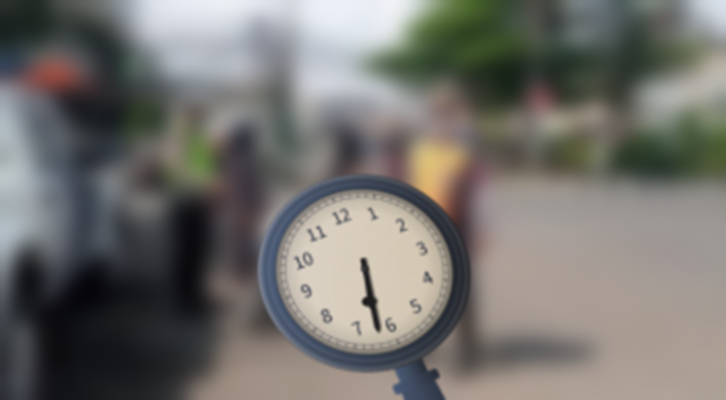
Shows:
{"hour": 6, "minute": 32}
